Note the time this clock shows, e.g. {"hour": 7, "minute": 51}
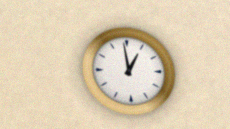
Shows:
{"hour": 12, "minute": 59}
